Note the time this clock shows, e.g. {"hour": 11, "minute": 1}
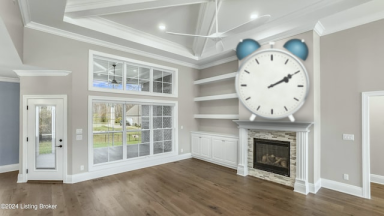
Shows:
{"hour": 2, "minute": 10}
